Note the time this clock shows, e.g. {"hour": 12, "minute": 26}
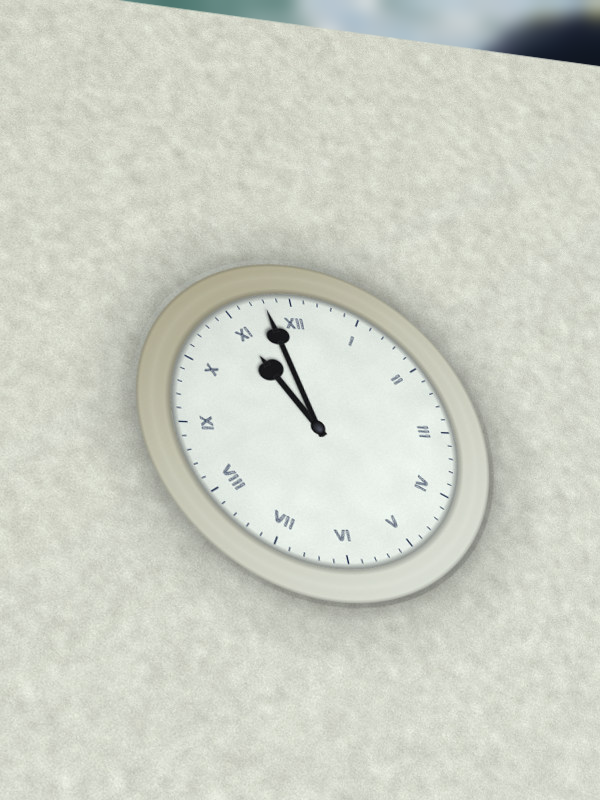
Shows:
{"hour": 10, "minute": 58}
